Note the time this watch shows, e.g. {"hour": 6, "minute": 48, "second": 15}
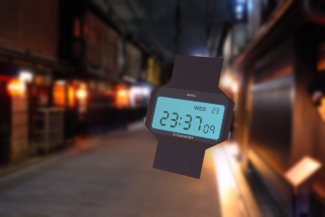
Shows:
{"hour": 23, "minute": 37, "second": 9}
